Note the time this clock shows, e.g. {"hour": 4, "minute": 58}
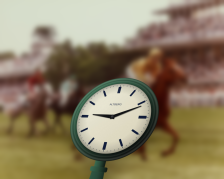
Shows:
{"hour": 9, "minute": 11}
